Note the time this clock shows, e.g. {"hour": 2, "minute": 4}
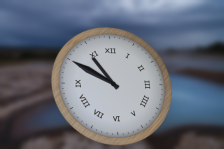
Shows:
{"hour": 10, "minute": 50}
